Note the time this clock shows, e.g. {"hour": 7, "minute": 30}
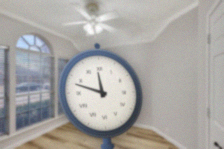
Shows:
{"hour": 11, "minute": 48}
